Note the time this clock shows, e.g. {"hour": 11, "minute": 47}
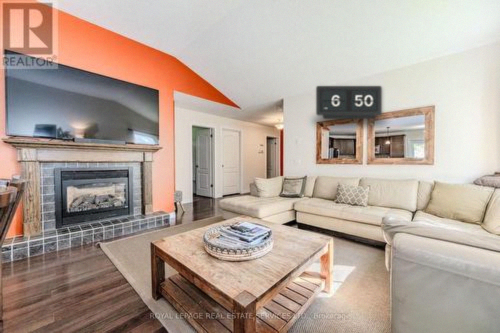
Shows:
{"hour": 6, "minute": 50}
